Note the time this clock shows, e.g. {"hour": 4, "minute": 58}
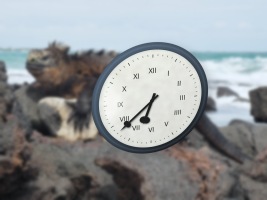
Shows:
{"hour": 6, "minute": 38}
